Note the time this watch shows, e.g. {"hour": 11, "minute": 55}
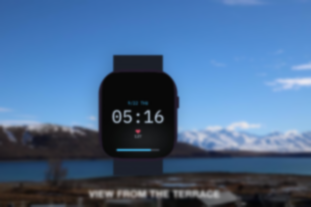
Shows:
{"hour": 5, "minute": 16}
